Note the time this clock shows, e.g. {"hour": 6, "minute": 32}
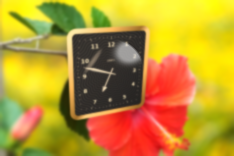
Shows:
{"hour": 6, "minute": 48}
